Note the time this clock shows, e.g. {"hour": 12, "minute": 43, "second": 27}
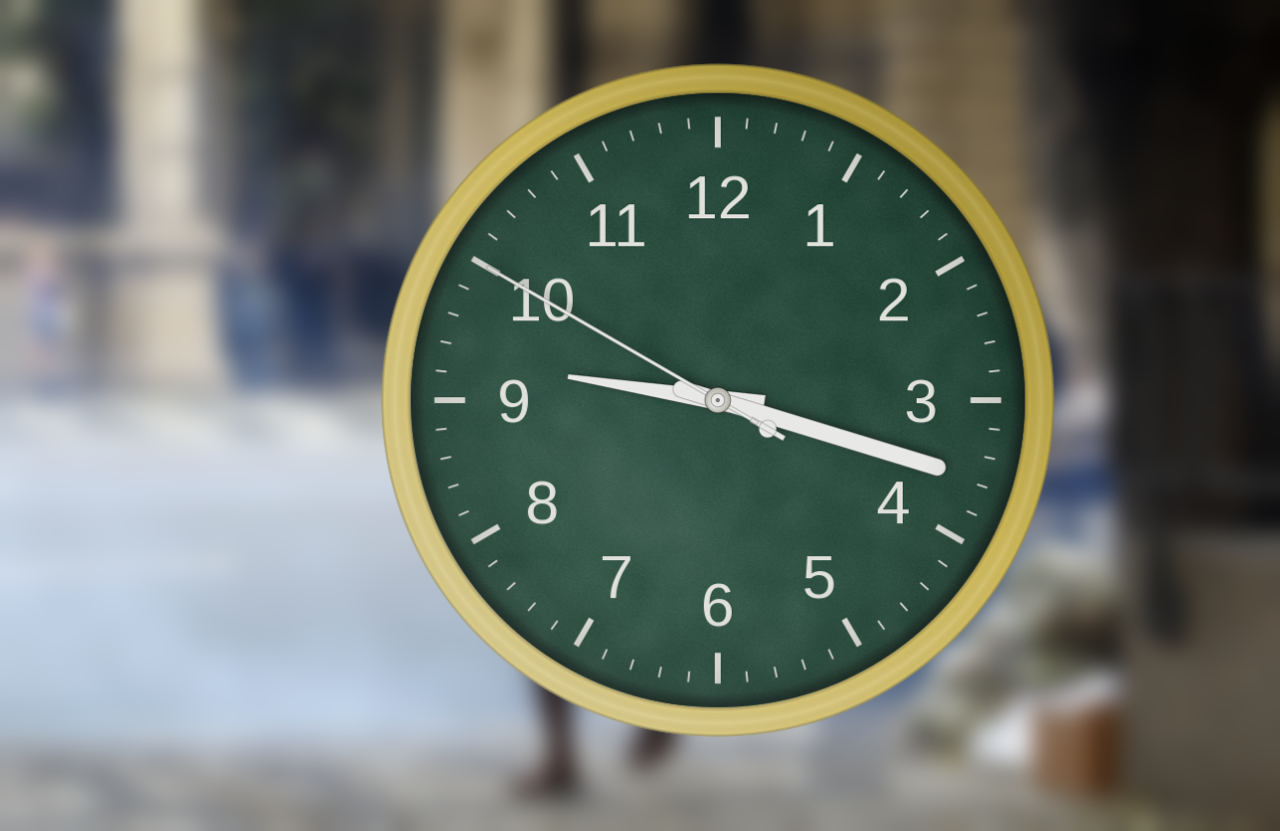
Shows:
{"hour": 9, "minute": 17, "second": 50}
